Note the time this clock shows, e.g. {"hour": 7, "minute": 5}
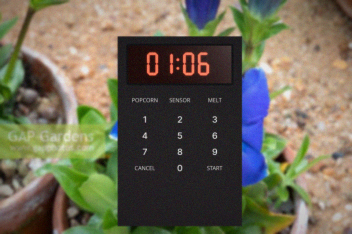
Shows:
{"hour": 1, "minute": 6}
